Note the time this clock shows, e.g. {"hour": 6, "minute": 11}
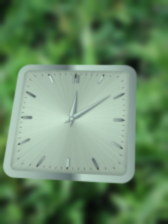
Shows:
{"hour": 12, "minute": 9}
